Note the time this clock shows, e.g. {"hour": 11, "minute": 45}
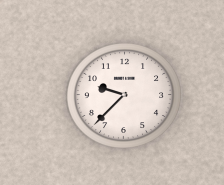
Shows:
{"hour": 9, "minute": 37}
